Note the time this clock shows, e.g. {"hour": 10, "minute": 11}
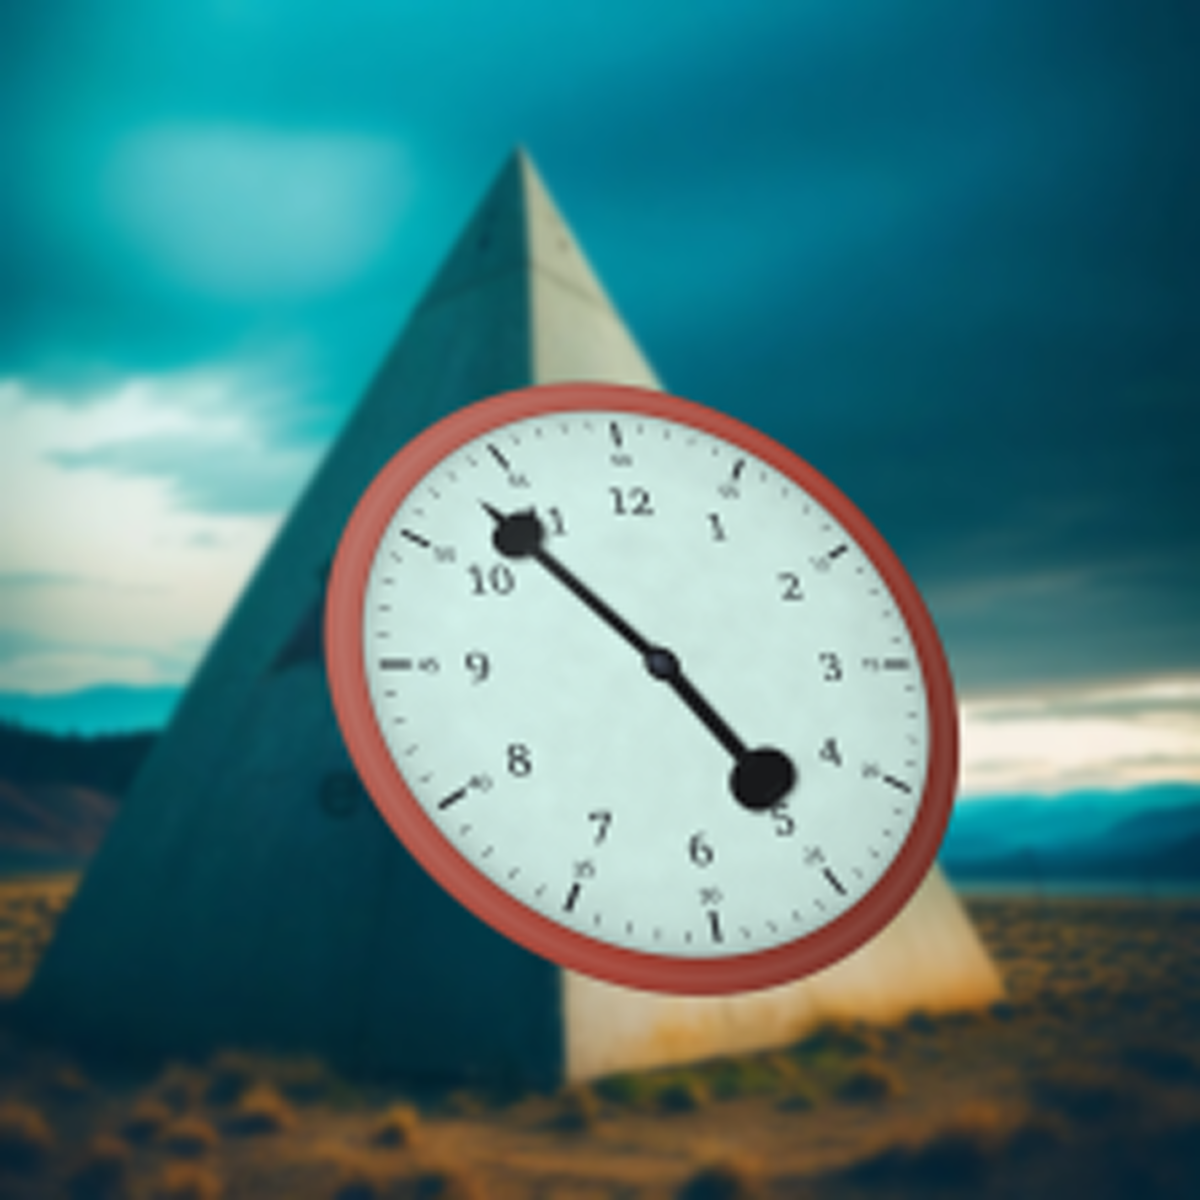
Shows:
{"hour": 4, "minute": 53}
